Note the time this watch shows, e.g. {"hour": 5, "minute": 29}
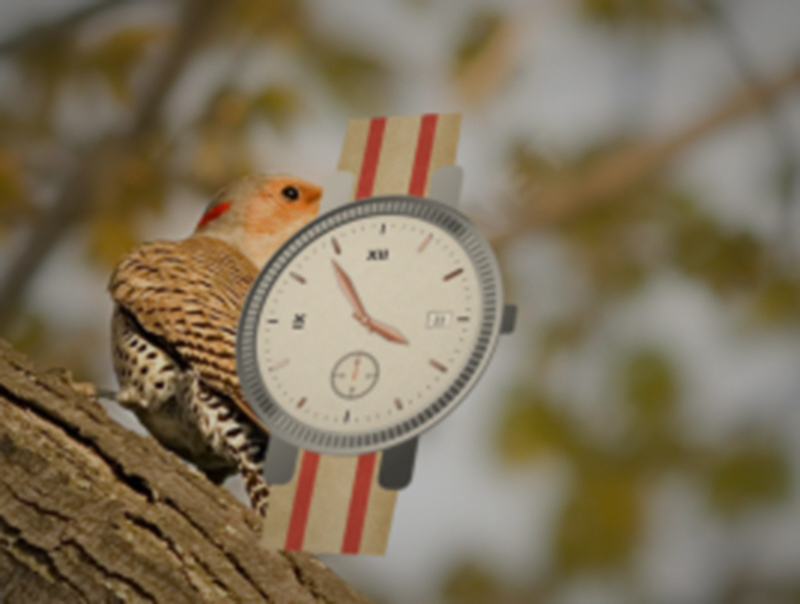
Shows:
{"hour": 3, "minute": 54}
